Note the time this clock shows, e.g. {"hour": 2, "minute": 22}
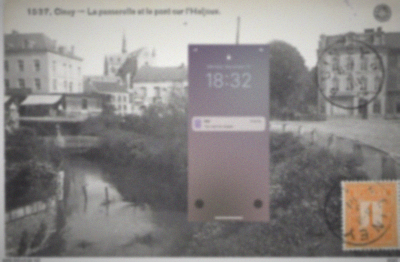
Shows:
{"hour": 18, "minute": 32}
